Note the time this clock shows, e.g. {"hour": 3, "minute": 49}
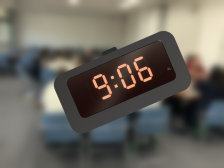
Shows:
{"hour": 9, "minute": 6}
